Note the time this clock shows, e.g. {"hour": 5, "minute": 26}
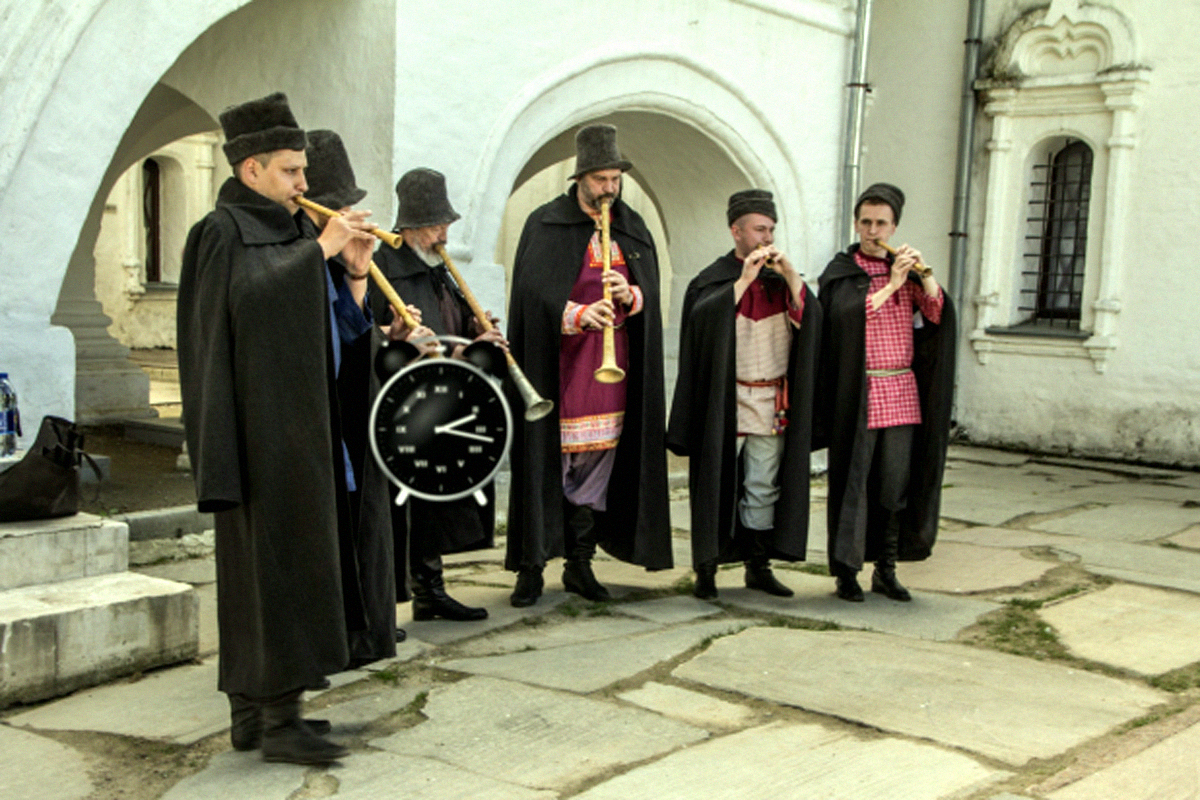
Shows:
{"hour": 2, "minute": 17}
